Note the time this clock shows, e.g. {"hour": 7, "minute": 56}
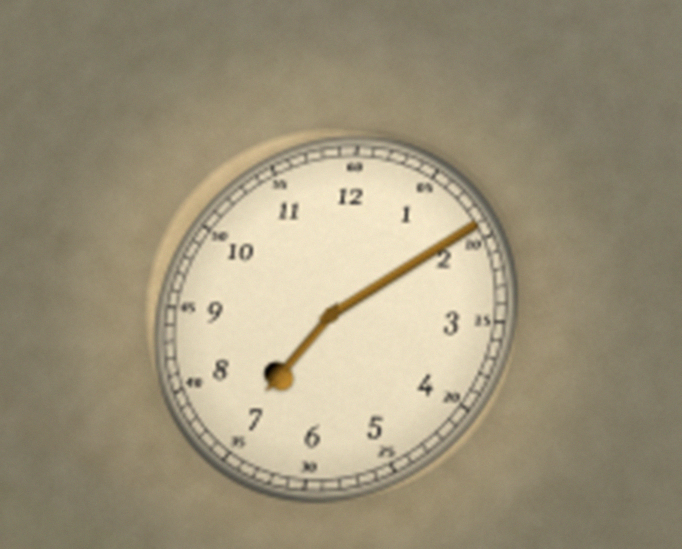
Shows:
{"hour": 7, "minute": 9}
